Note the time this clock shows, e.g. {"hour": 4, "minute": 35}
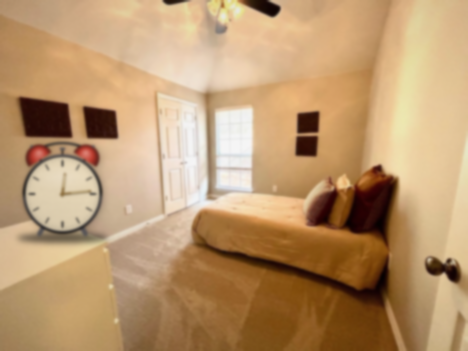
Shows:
{"hour": 12, "minute": 14}
